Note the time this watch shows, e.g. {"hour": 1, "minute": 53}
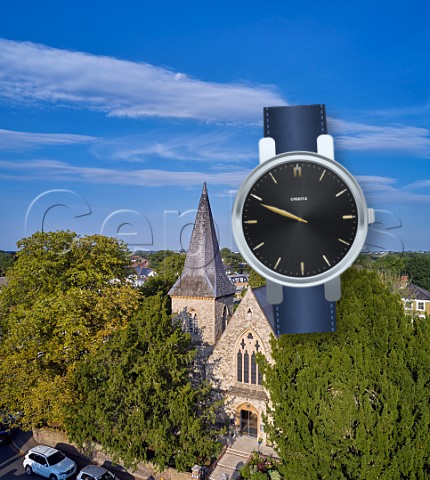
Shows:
{"hour": 9, "minute": 49}
